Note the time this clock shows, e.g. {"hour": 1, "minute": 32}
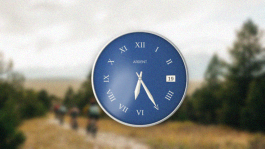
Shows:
{"hour": 6, "minute": 25}
